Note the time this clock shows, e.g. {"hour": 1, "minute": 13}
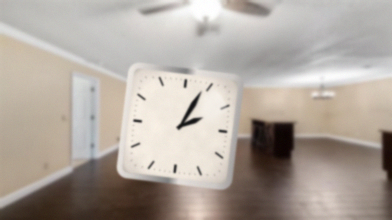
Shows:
{"hour": 2, "minute": 4}
